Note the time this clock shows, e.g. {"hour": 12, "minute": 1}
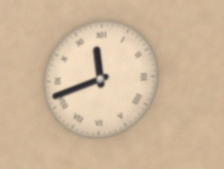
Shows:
{"hour": 11, "minute": 42}
